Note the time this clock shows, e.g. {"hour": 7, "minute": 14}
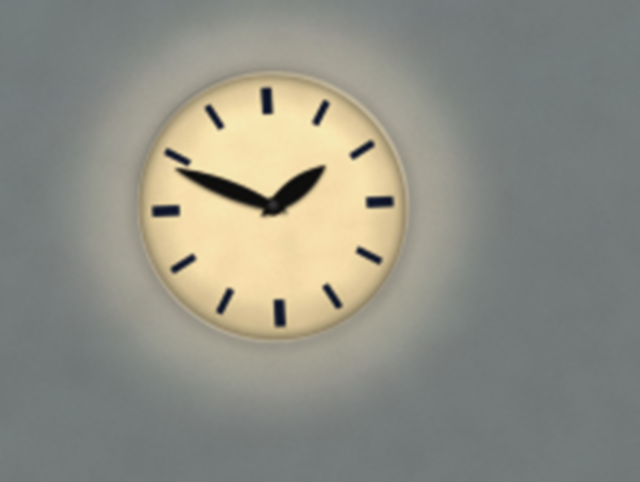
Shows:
{"hour": 1, "minute": 49}
